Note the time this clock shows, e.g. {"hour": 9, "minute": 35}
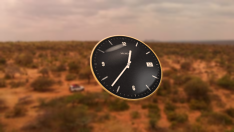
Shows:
{"hour": 12, "minute": 37}
